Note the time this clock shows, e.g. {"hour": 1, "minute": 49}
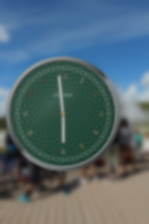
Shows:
{"hour": 5, "minute": 59}
